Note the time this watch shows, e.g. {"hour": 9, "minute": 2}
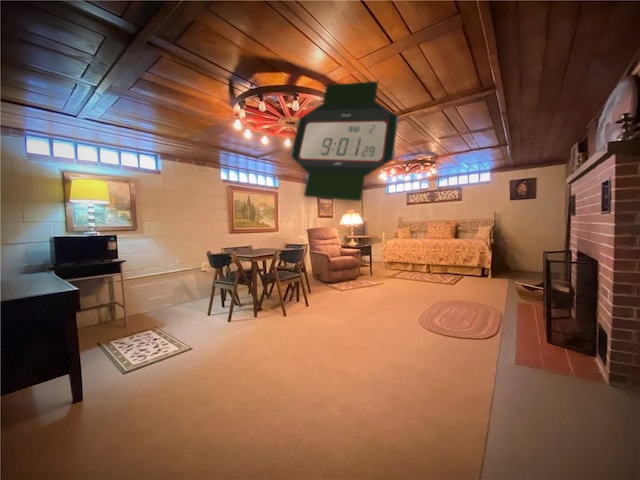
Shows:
{"hour": 9, "minute": 1}
